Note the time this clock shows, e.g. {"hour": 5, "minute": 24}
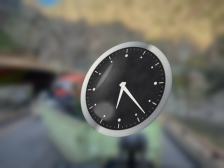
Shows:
{"hour": 6, "minute": 23}
